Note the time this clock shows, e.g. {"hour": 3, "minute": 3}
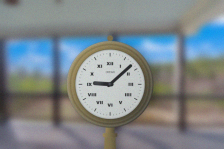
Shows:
{"hour": 9, "minute": 8}
